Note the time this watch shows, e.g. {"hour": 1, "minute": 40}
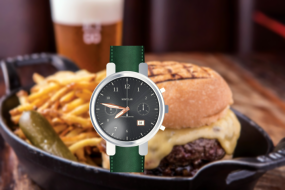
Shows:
{"hour": 7, "minute": 47}
